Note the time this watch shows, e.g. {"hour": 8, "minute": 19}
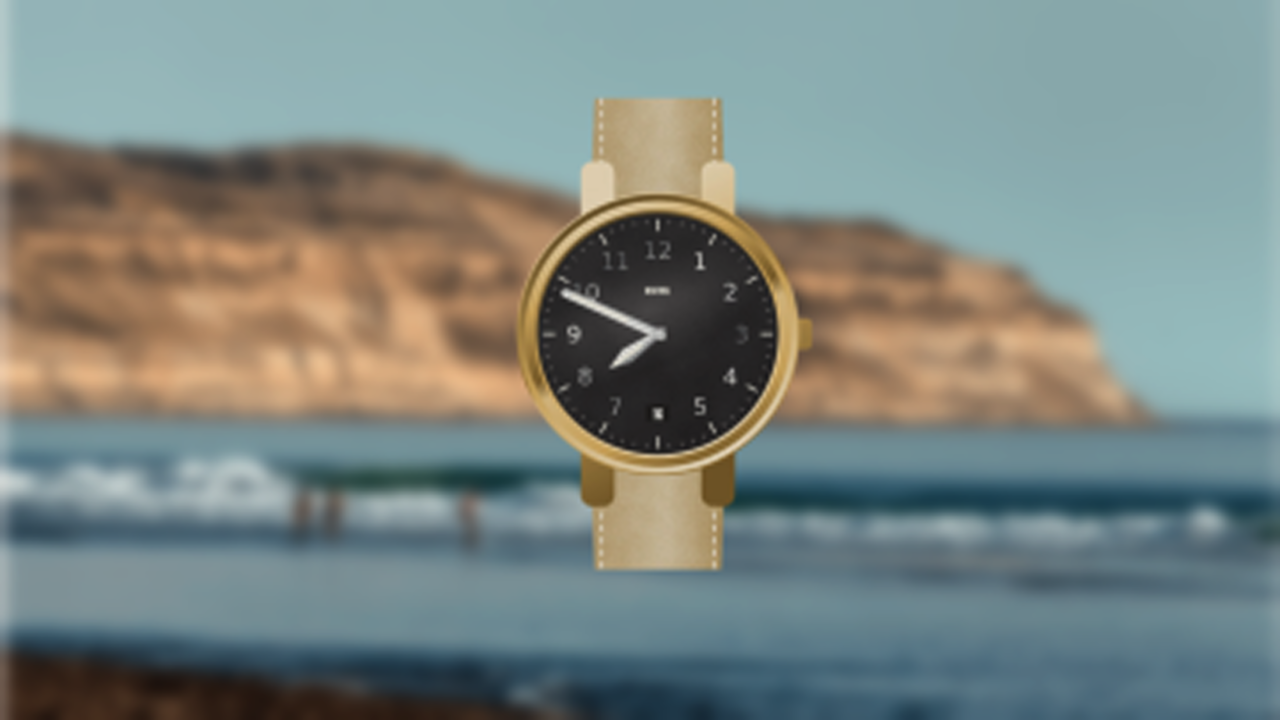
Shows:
{"hour": 7, "minute": 49}
